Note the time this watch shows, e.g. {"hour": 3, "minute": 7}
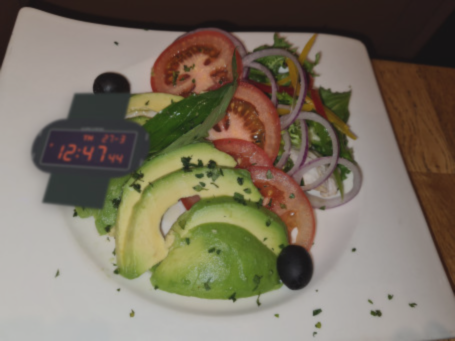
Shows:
{"hour": 12, "minute": 47}
